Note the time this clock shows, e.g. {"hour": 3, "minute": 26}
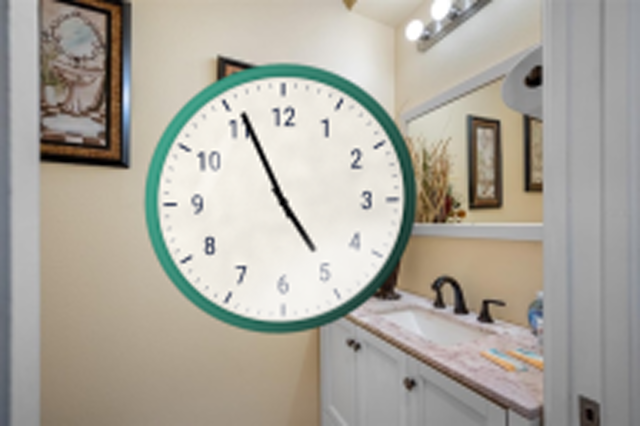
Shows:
{"hour": 4, "minute": 56}
